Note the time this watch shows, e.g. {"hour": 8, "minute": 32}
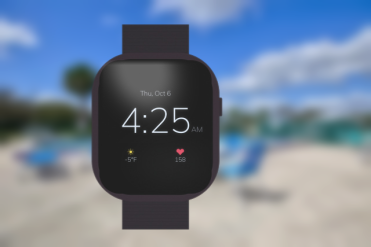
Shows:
{"hour": 4, "minute": 25}
